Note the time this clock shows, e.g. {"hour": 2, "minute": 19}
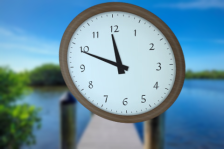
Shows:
{"hour": 11, "minute": 49}
